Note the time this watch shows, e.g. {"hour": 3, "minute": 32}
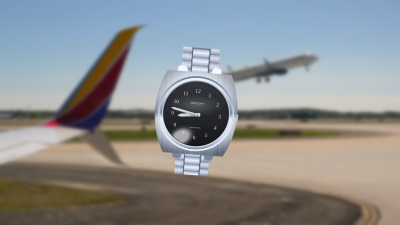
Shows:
{"hour": 8, "minute": 47}
